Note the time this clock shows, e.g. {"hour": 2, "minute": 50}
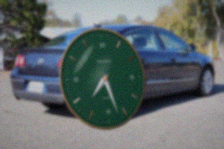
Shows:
{"hour": 7, "minute": 27}
